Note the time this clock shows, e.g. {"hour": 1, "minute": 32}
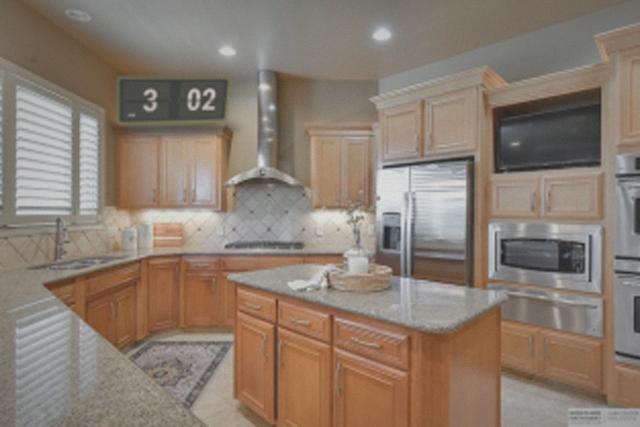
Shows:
{"hour": 3, "minute": 2}
